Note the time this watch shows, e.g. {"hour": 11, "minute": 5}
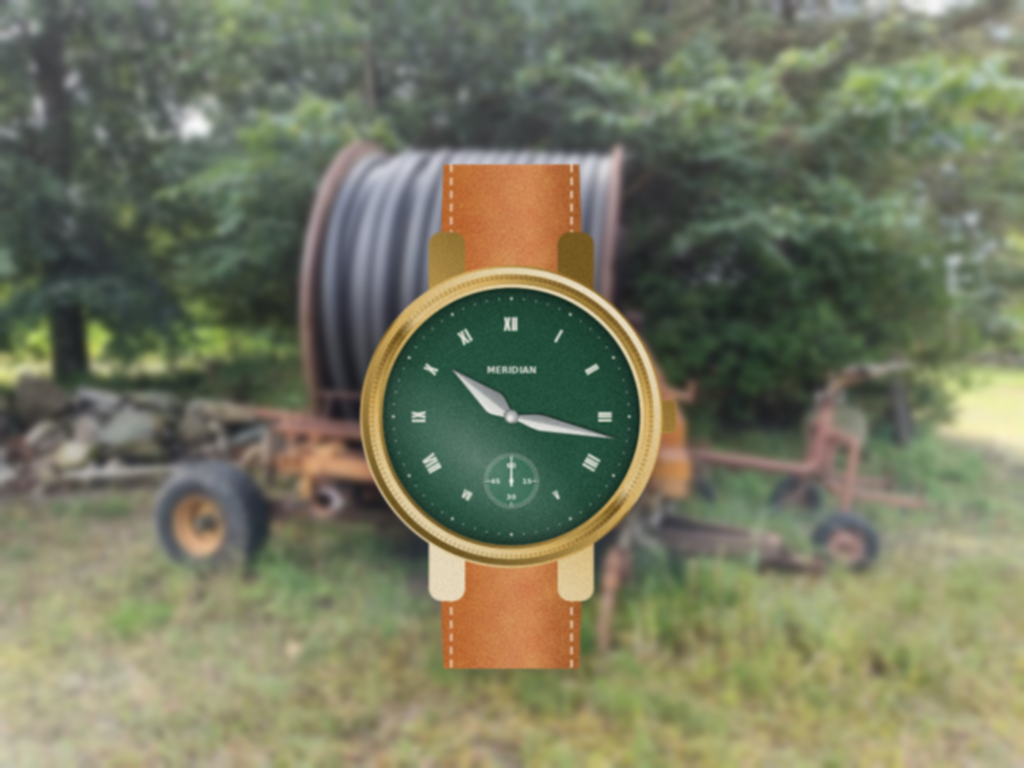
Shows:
{"hour": 10, "minute": 17}
